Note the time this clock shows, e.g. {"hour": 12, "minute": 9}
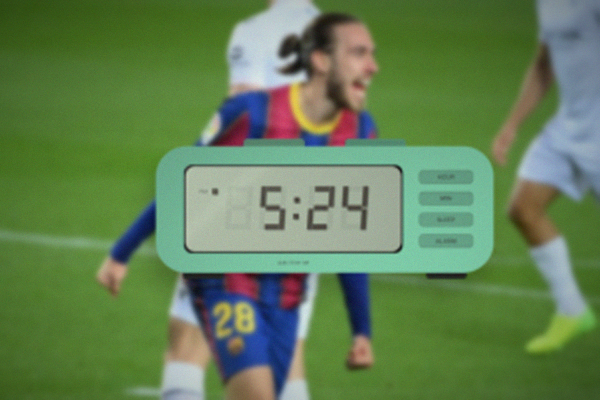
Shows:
{"hour": 5, "minute": 24}
